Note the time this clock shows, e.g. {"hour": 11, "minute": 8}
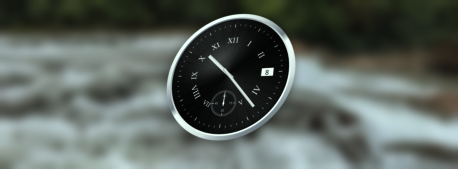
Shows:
{"hour": 10, "minute": 23}
